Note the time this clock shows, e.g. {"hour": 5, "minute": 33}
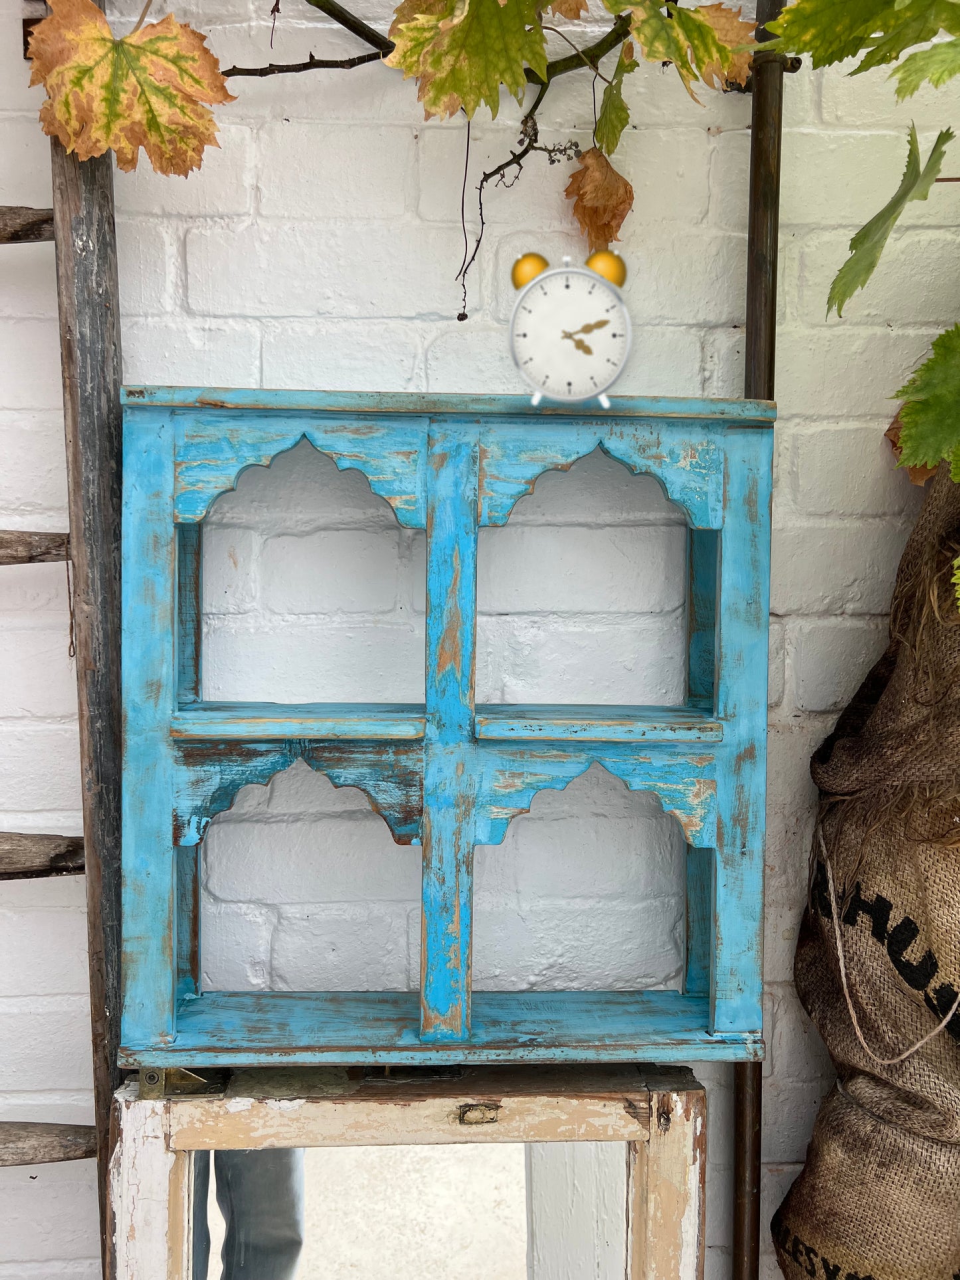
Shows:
{"hour": 4, "minute": 12}
